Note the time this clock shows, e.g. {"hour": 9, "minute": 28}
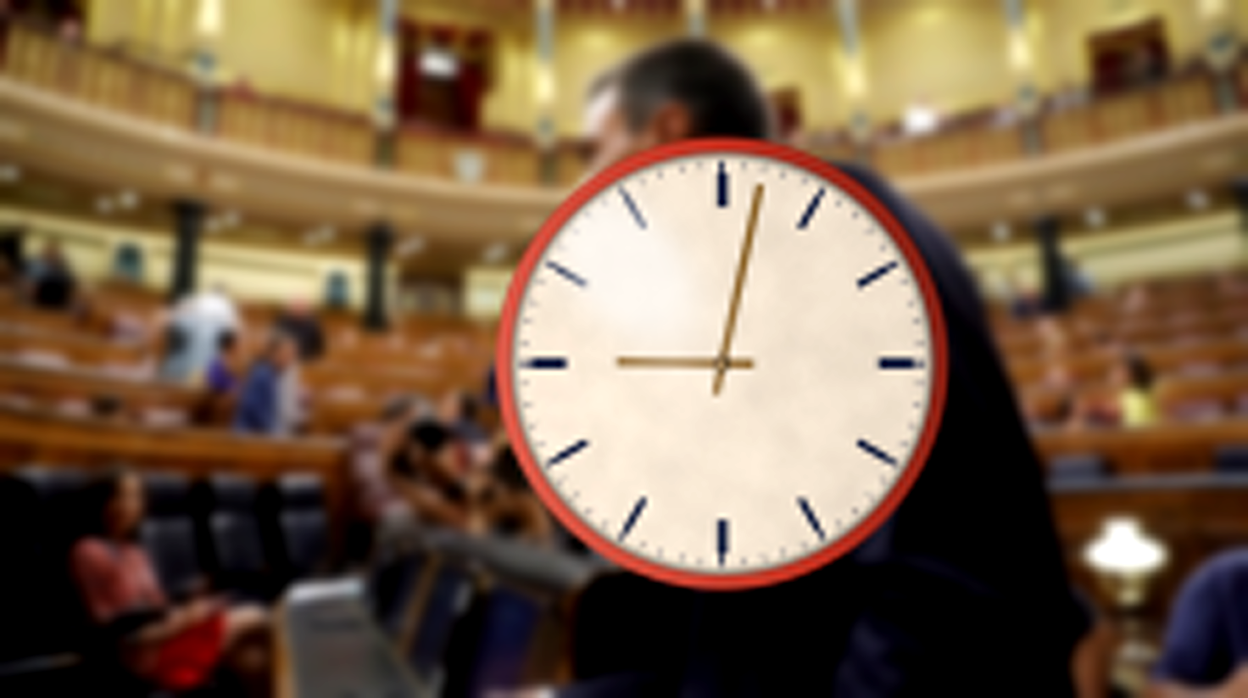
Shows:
{"hour": 9, "minute": 2}
